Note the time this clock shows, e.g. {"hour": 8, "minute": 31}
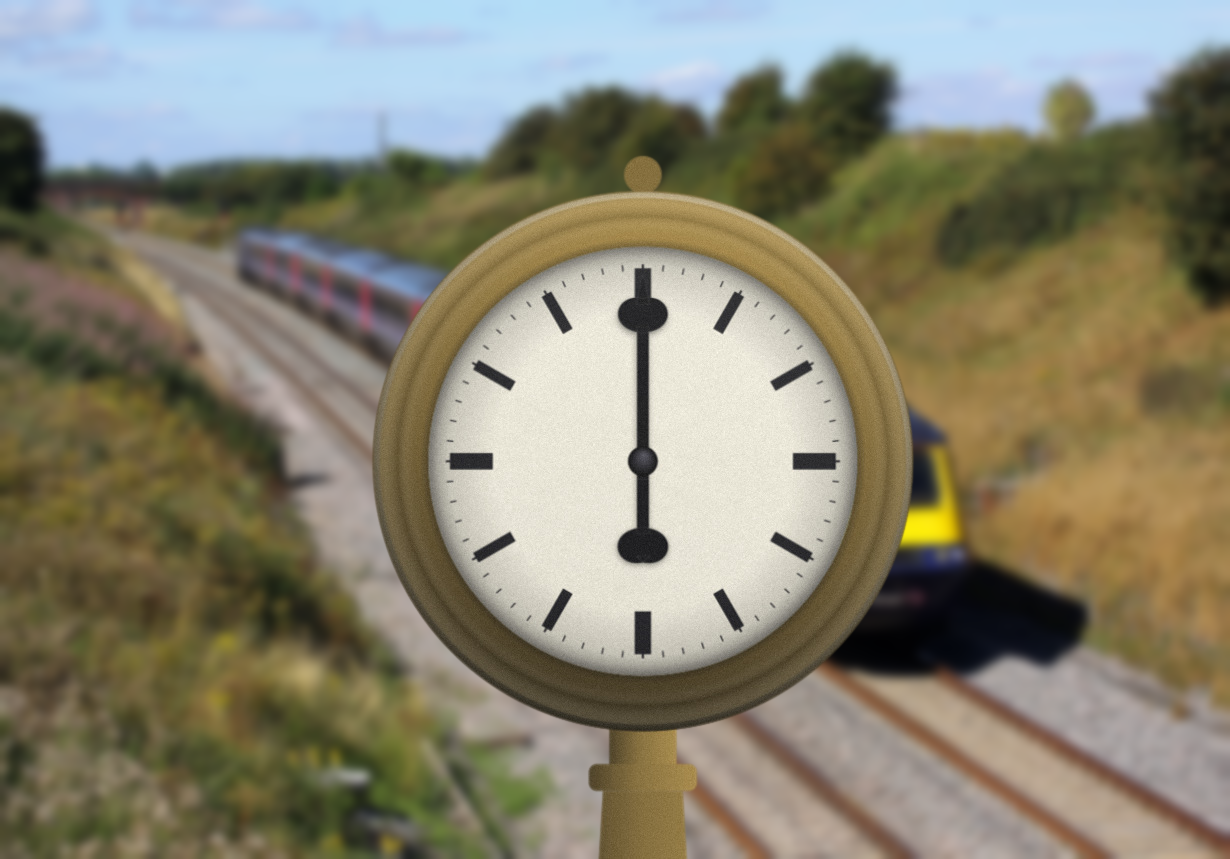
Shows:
{"hour": 6, "minute": 0}
